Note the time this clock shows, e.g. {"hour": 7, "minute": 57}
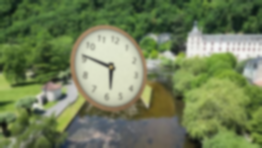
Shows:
{"hour": 5, "minute": 46}
